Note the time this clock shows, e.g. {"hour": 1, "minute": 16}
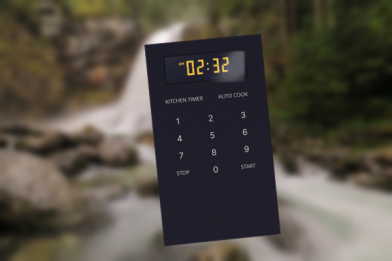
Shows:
{"hour": 2, "minute": 32}
